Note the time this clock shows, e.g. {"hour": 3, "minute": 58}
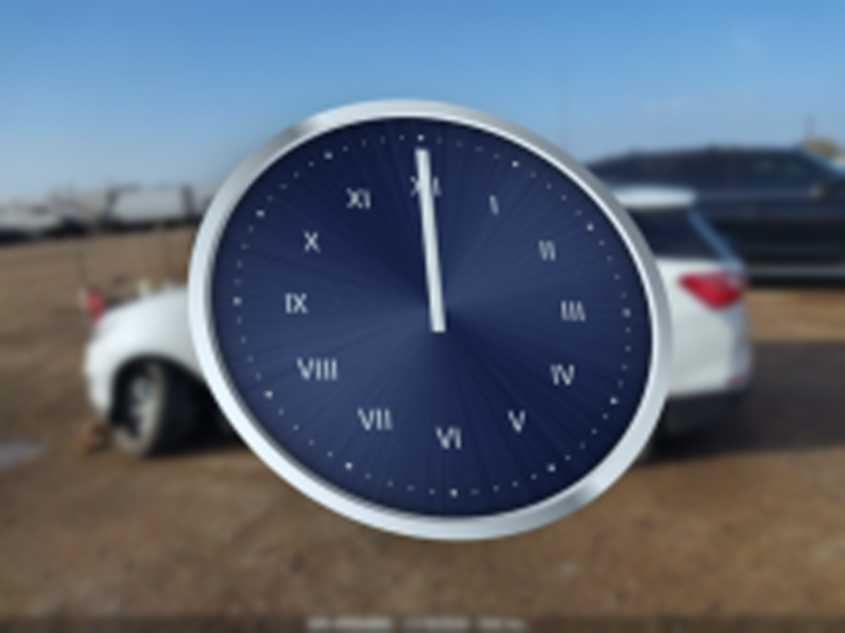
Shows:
{"hour": 12, "minute": 0}
